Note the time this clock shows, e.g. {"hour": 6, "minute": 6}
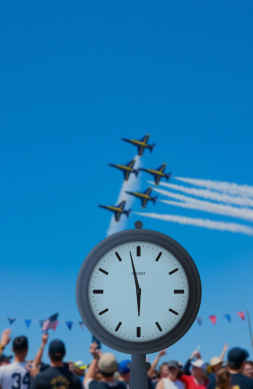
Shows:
{"hour": 5, "minute": 58}
